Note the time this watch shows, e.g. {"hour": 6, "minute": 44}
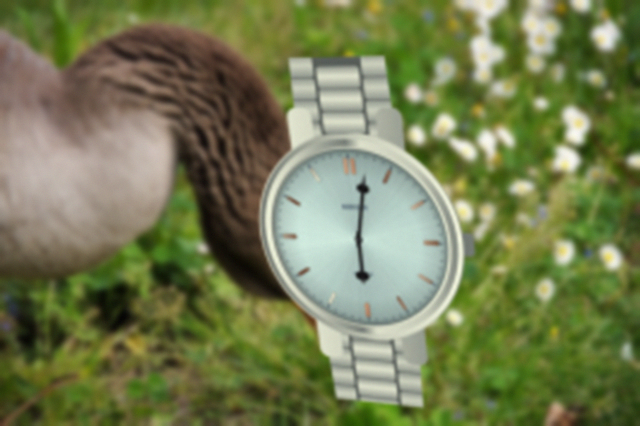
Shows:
{"hour": 6, "minute": 2}
